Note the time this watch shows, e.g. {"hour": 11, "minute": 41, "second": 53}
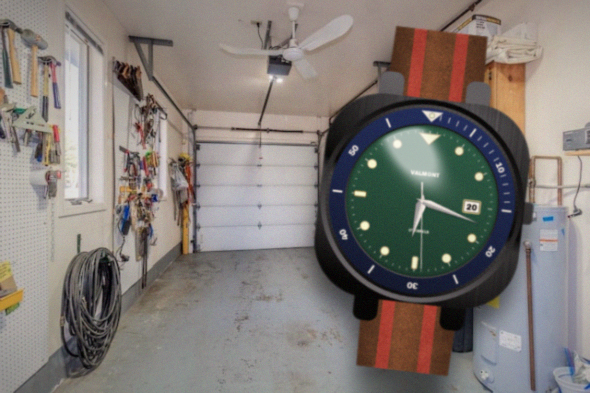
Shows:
{"hour": 6, "minute": 17, "second": 29}
